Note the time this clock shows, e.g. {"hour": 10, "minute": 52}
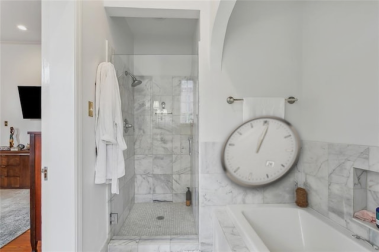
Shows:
{"hour": 12, "minute": 1}
